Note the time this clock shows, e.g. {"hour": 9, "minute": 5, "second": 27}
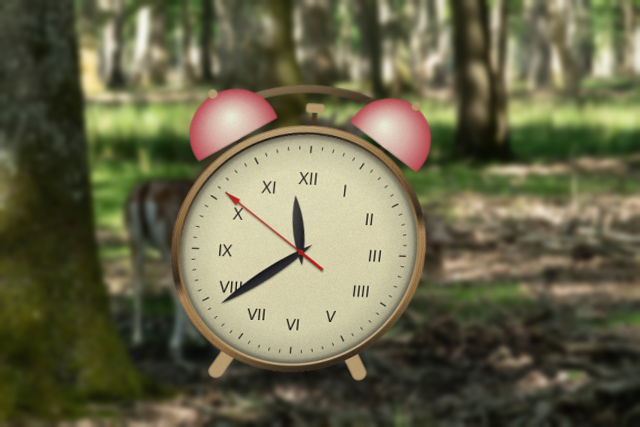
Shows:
{"hour": 11, "minute": 38, "second": 51}
